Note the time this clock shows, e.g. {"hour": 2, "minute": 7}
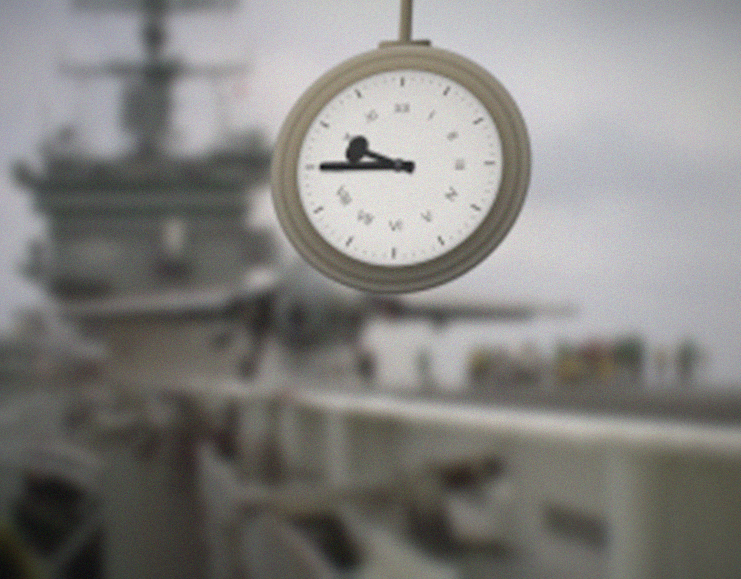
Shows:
{"hour": 9, "minute": 45}
